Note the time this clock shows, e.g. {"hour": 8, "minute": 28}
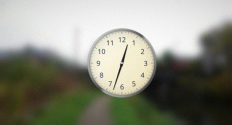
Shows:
{"hour": 12, "minute": 33}
